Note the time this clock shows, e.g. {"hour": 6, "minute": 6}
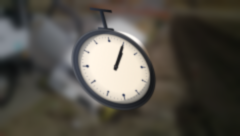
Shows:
{"hour": 1, "minute": 5}
